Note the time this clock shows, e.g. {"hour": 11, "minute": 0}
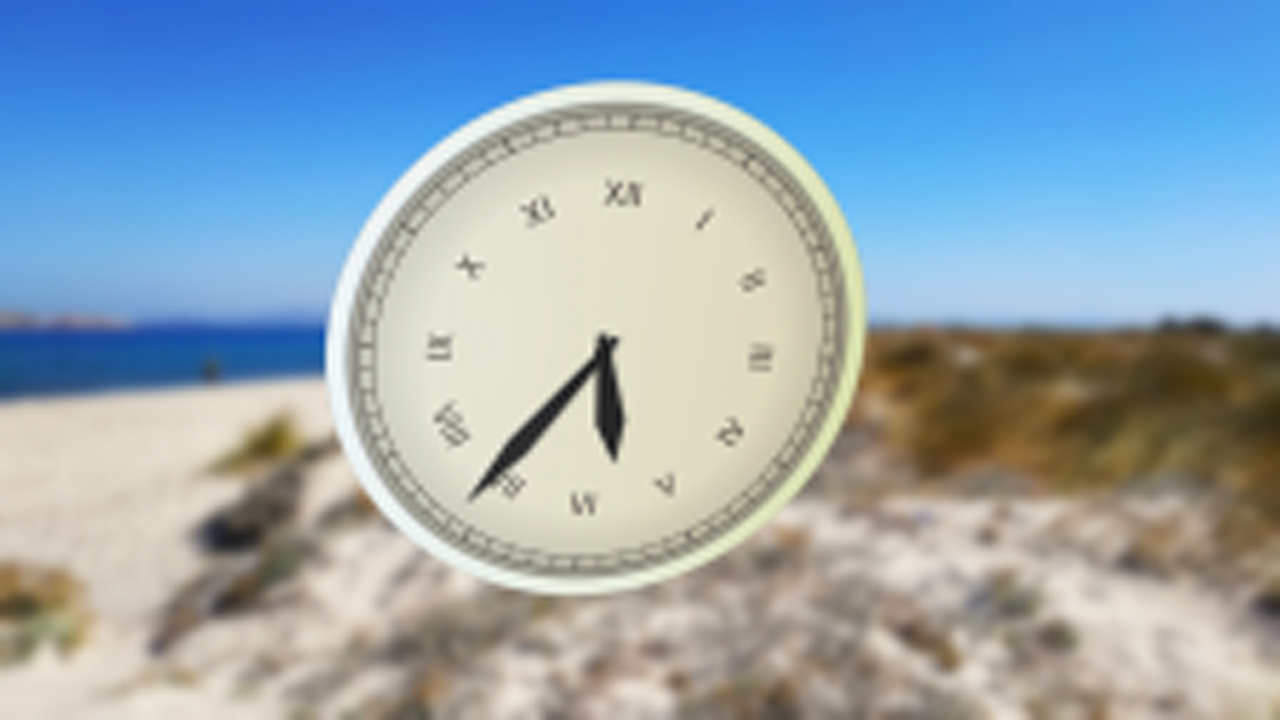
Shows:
{"hour": 5, "minute": 36}
